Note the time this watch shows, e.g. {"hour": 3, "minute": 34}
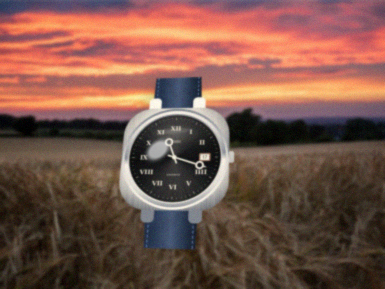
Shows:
{"hour": 11, "minute": 18}
